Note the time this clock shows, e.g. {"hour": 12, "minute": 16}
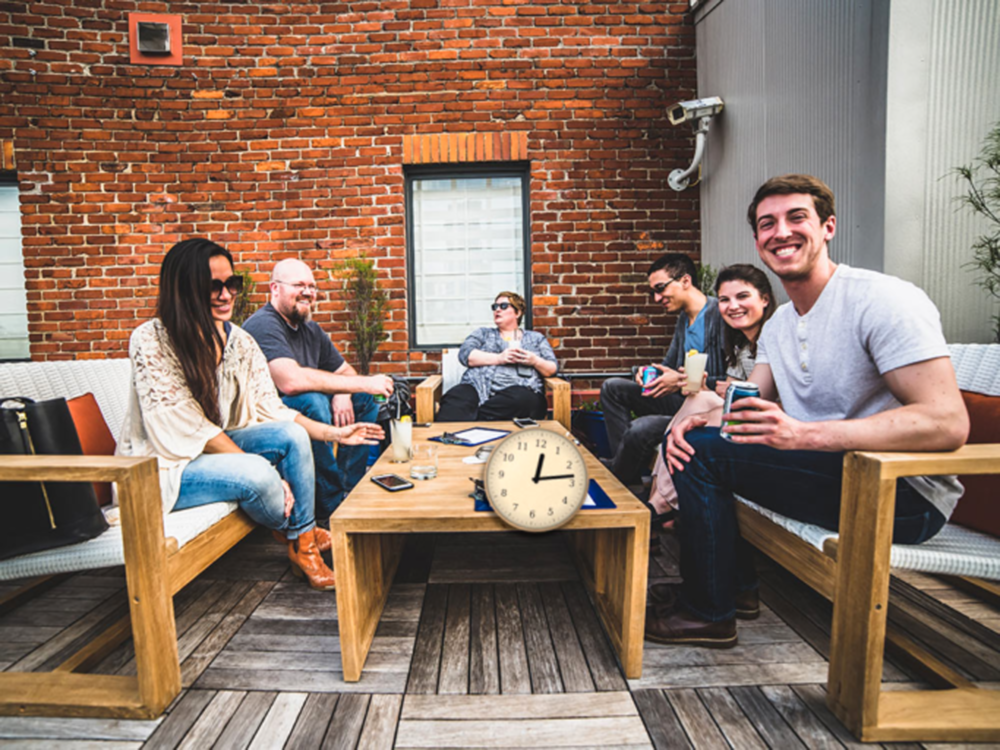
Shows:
{"hour": 12, "minute": 13}
